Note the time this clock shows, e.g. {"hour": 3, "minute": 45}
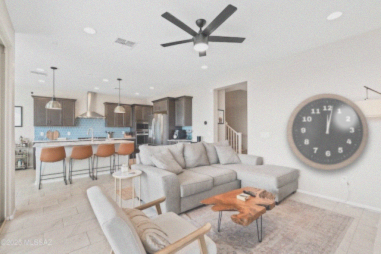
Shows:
{"hour": 12, "minute": 2}
